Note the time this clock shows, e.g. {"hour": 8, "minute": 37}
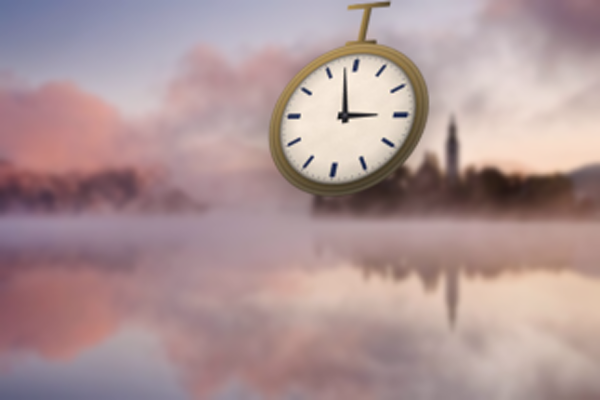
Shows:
{"hour": 2, "minute": 58}
